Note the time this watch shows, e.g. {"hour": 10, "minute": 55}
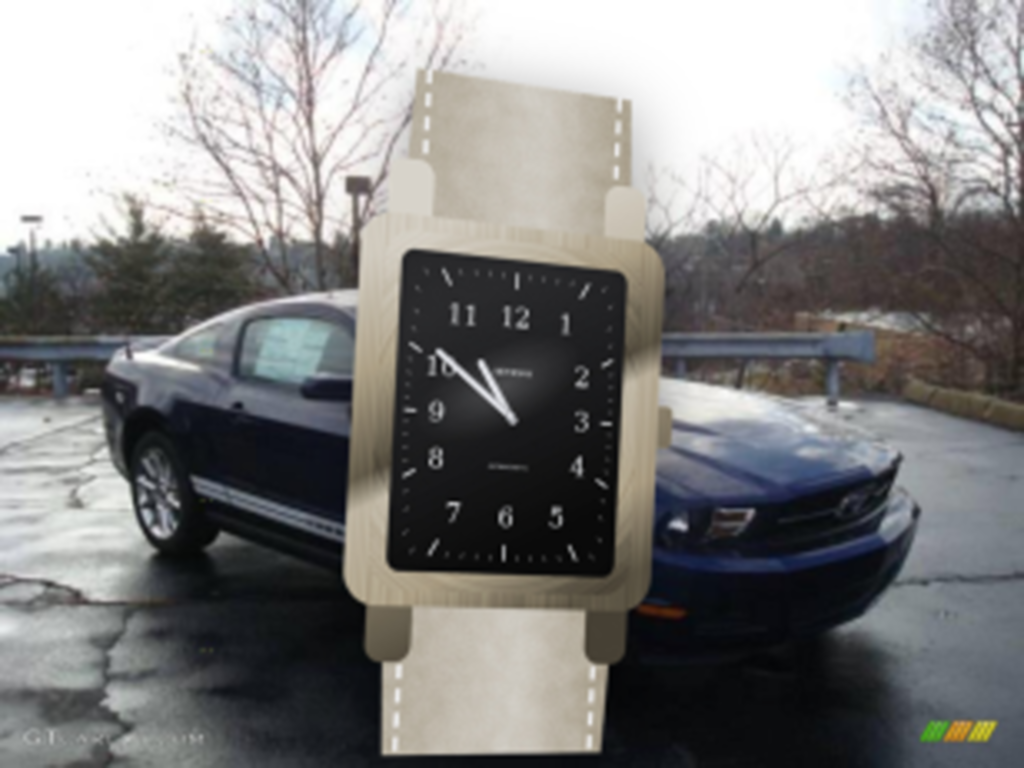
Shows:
{"hour": 10, "minute": 51}
